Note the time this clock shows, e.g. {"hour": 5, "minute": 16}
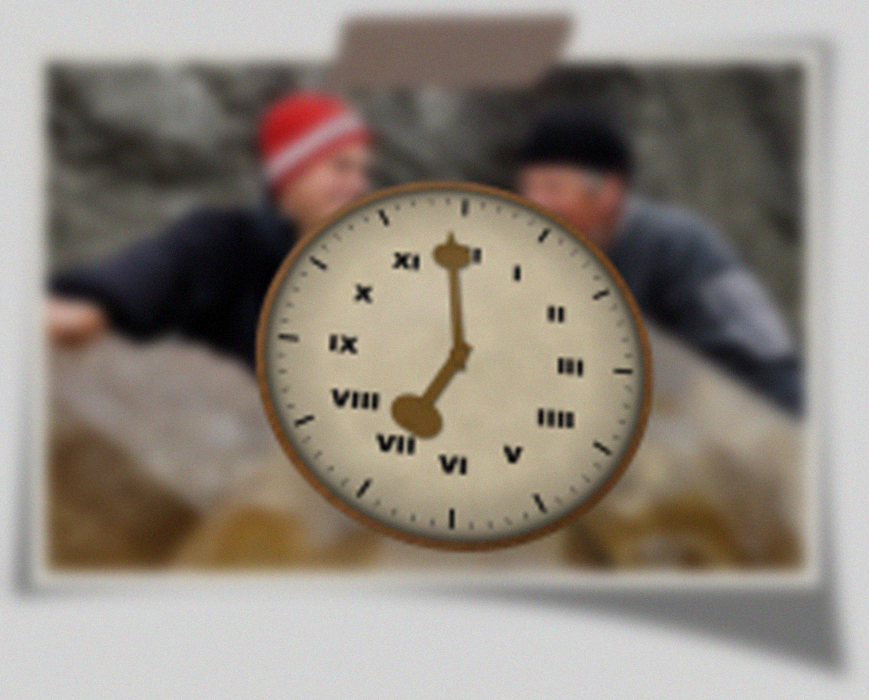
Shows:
{"hour": 6, "minute": 59}
